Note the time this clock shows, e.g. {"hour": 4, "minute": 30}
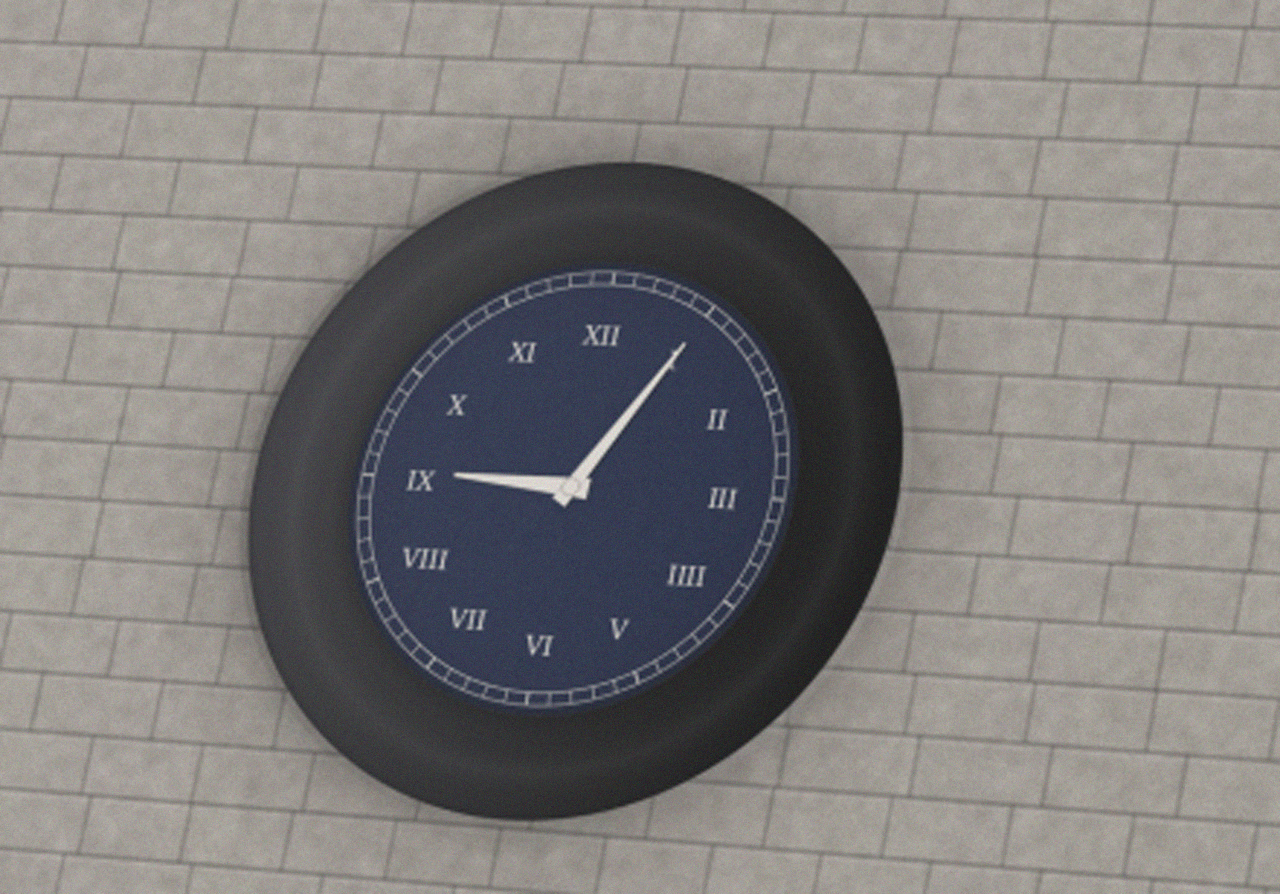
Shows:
{"hour": 9, "minute": 5}
